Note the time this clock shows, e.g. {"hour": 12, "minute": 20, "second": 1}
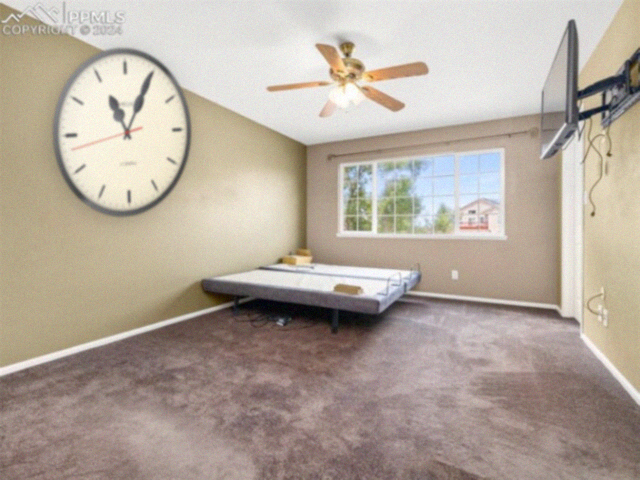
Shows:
{"hour": 11, "minute": 4, "second": 43}
